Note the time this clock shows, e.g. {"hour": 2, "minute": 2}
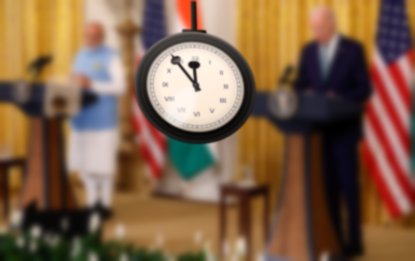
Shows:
{"hour": 11, "minute": 54}
